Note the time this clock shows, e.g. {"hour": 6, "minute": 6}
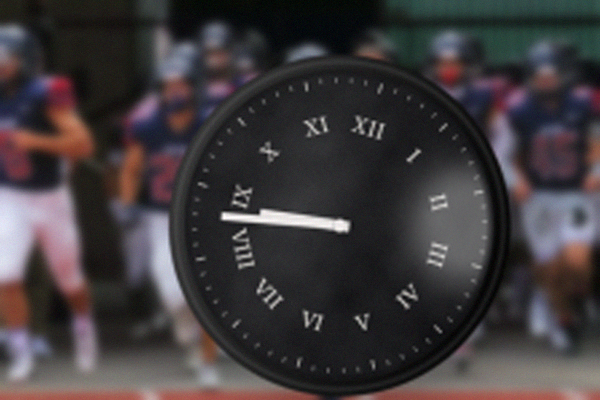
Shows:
{"hour": 8, "minute": 43}
